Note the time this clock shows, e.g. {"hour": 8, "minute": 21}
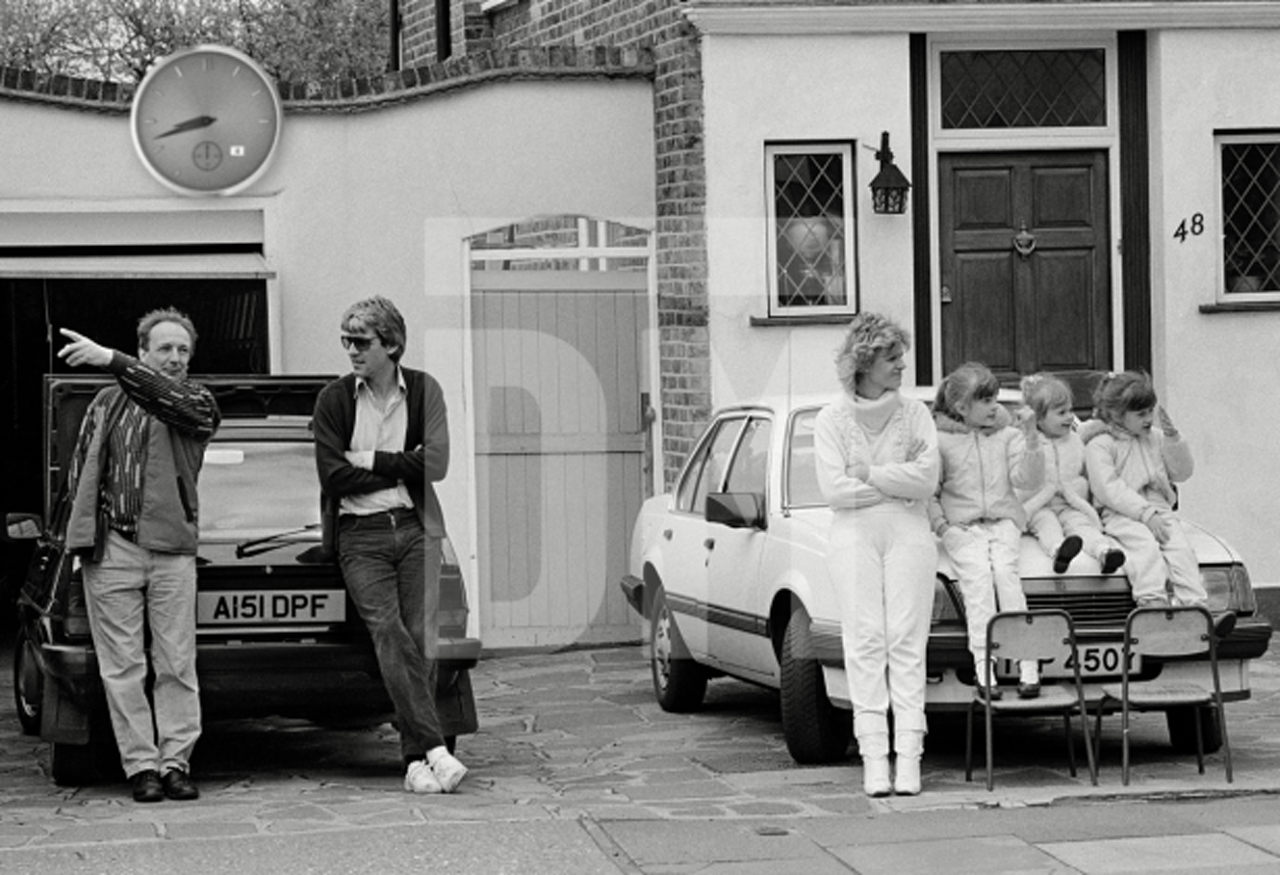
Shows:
{"hour": 8, "minute": 42}
